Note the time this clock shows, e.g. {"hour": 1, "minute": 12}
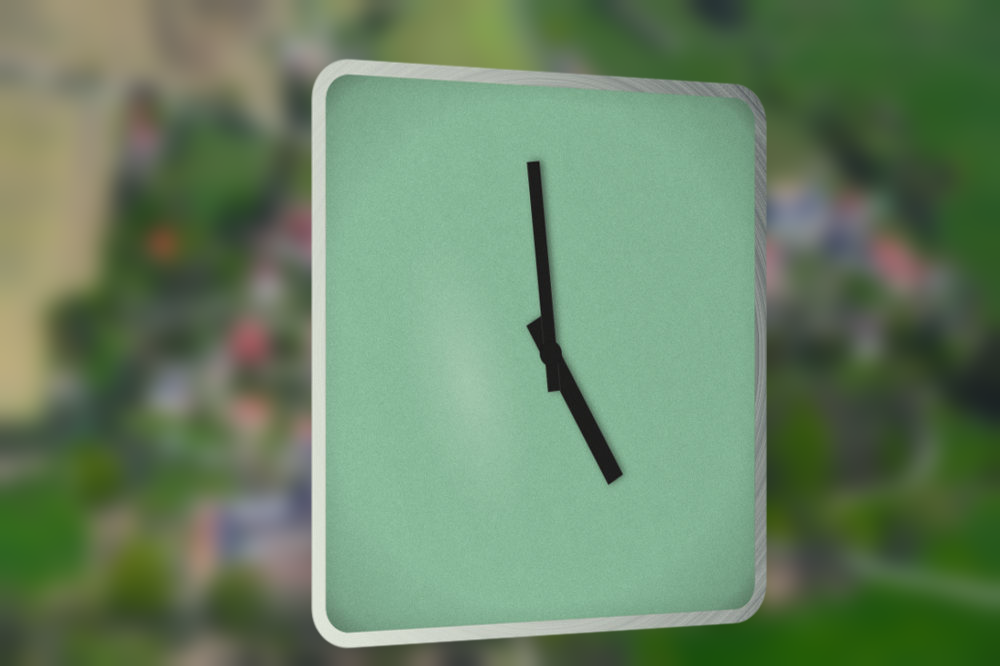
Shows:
{"hour": 4, "minute": 59}
